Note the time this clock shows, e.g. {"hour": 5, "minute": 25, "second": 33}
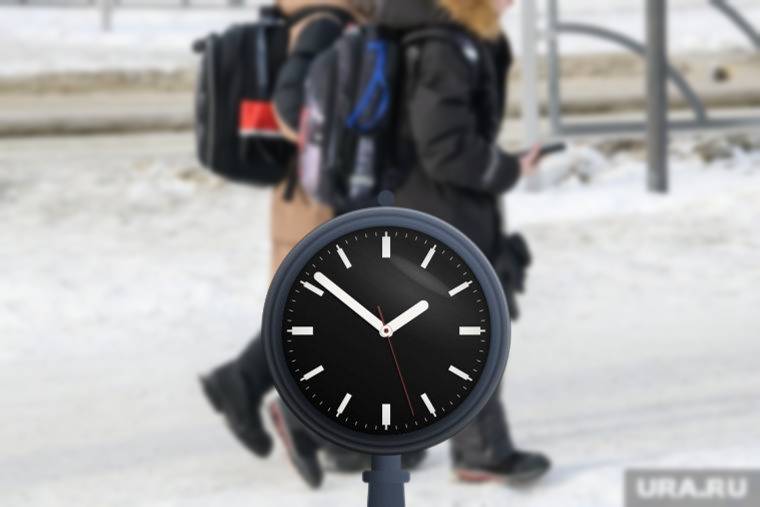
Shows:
{"hour": 1, "minute": 51, "second": 27}
